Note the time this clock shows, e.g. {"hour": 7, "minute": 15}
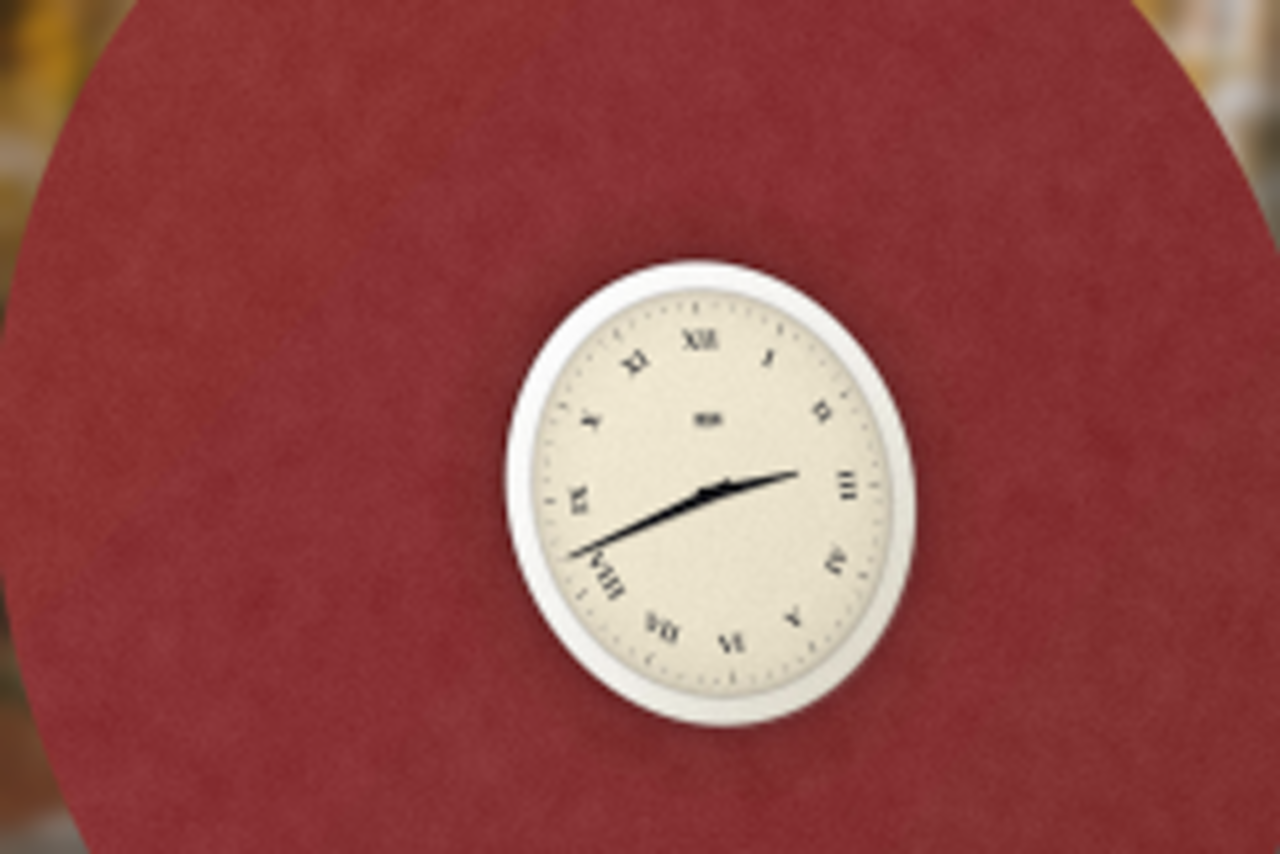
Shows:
{"hour": 2, "minute": 42}
